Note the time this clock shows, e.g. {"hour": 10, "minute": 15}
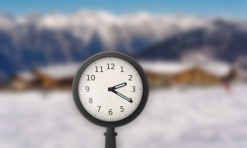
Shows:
{"hour": 2, "minute": 20}
